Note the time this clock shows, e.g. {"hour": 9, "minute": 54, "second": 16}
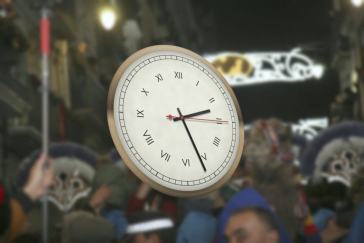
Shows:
{"hour": 2, "minute": 26, "second": 15}
